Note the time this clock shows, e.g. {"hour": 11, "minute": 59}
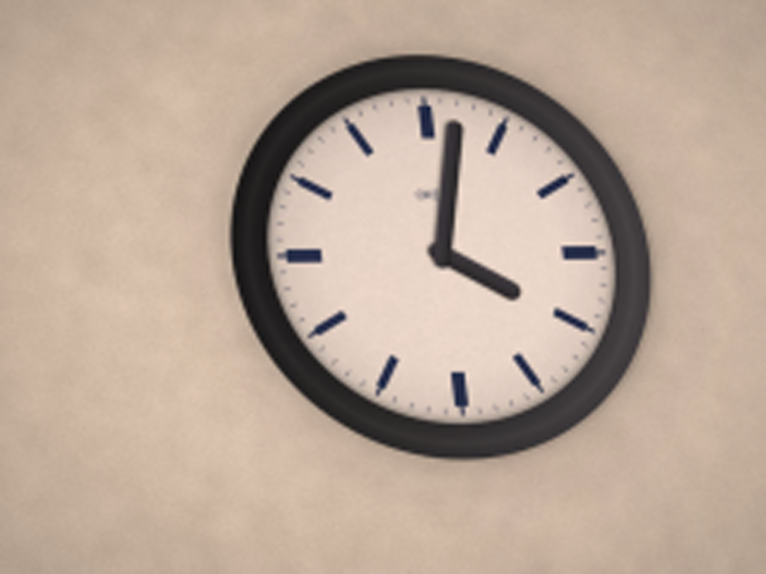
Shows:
{"hour": 4, "minute": 2}
